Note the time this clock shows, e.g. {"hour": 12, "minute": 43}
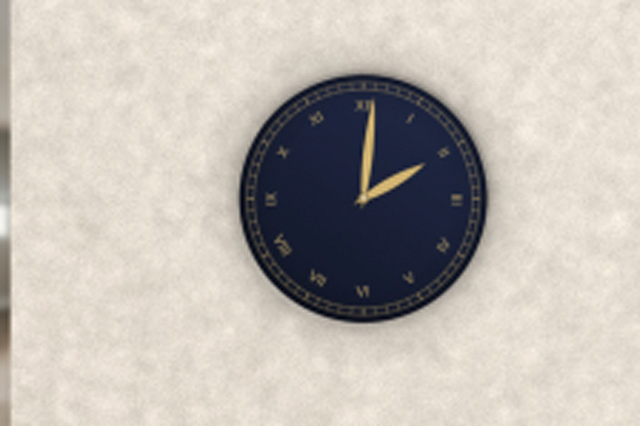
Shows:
{"hour": 2, "minute": 1}
